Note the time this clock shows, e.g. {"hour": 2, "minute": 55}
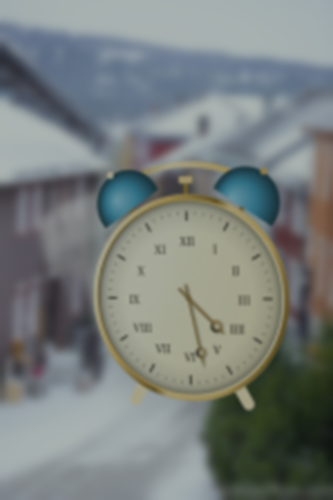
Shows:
{"hour": 4, "minute": 28}
